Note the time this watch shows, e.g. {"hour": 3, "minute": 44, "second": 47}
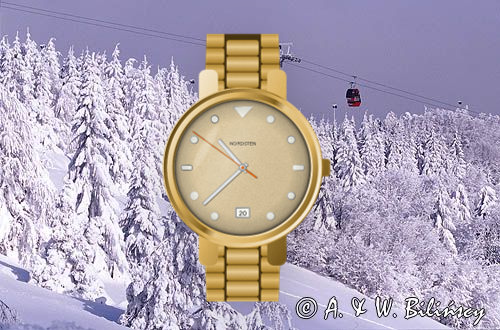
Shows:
{"hour": 10, "minute": 37, "second": 51}
